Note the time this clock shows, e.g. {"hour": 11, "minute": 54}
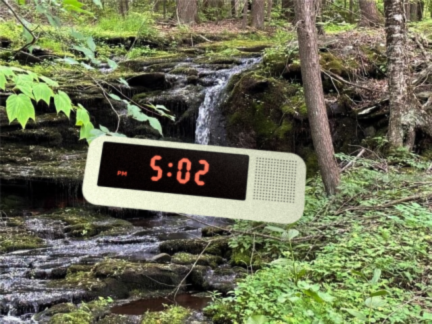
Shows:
{"hour": 5, "minute": 2}
